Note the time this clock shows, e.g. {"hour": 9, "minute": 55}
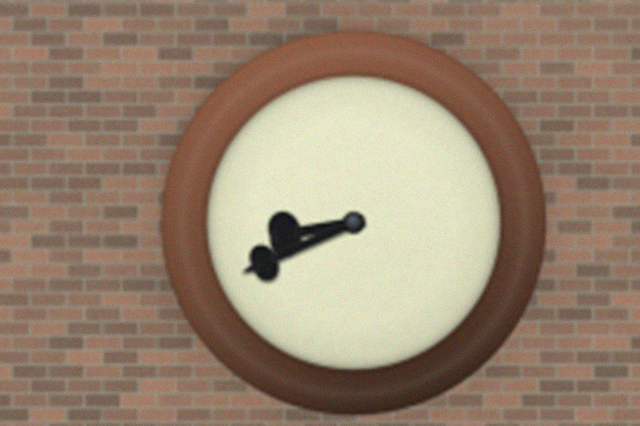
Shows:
{"hour": 8, "minute": 41}
